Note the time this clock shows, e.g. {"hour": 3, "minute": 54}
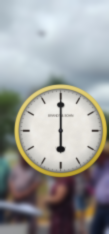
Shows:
{"hour": 6, "minute": 0}
